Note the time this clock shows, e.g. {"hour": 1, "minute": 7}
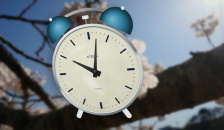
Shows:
{"hour": 10, "minute": 2}
